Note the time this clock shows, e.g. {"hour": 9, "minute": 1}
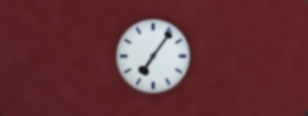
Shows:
{"hour": 7, "minute": 6}
